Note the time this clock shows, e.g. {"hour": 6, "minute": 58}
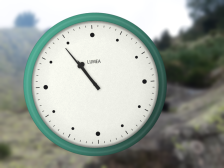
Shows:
{"hour": 10, "minute": 54}
